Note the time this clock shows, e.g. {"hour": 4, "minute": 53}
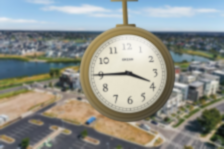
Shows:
{"hour": 3, "minute": 45}
